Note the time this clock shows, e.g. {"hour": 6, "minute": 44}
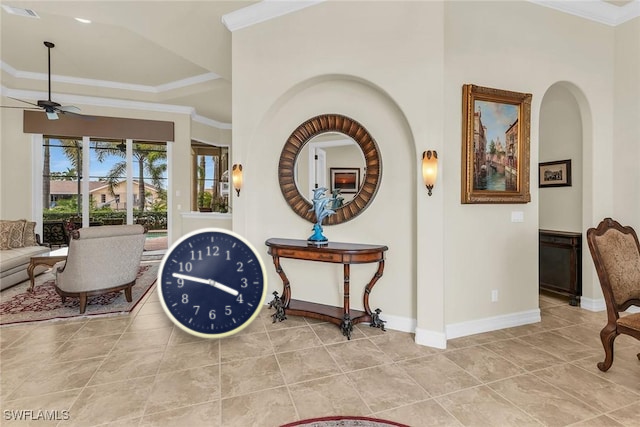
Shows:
{"hour": 3, "minute": 47}
